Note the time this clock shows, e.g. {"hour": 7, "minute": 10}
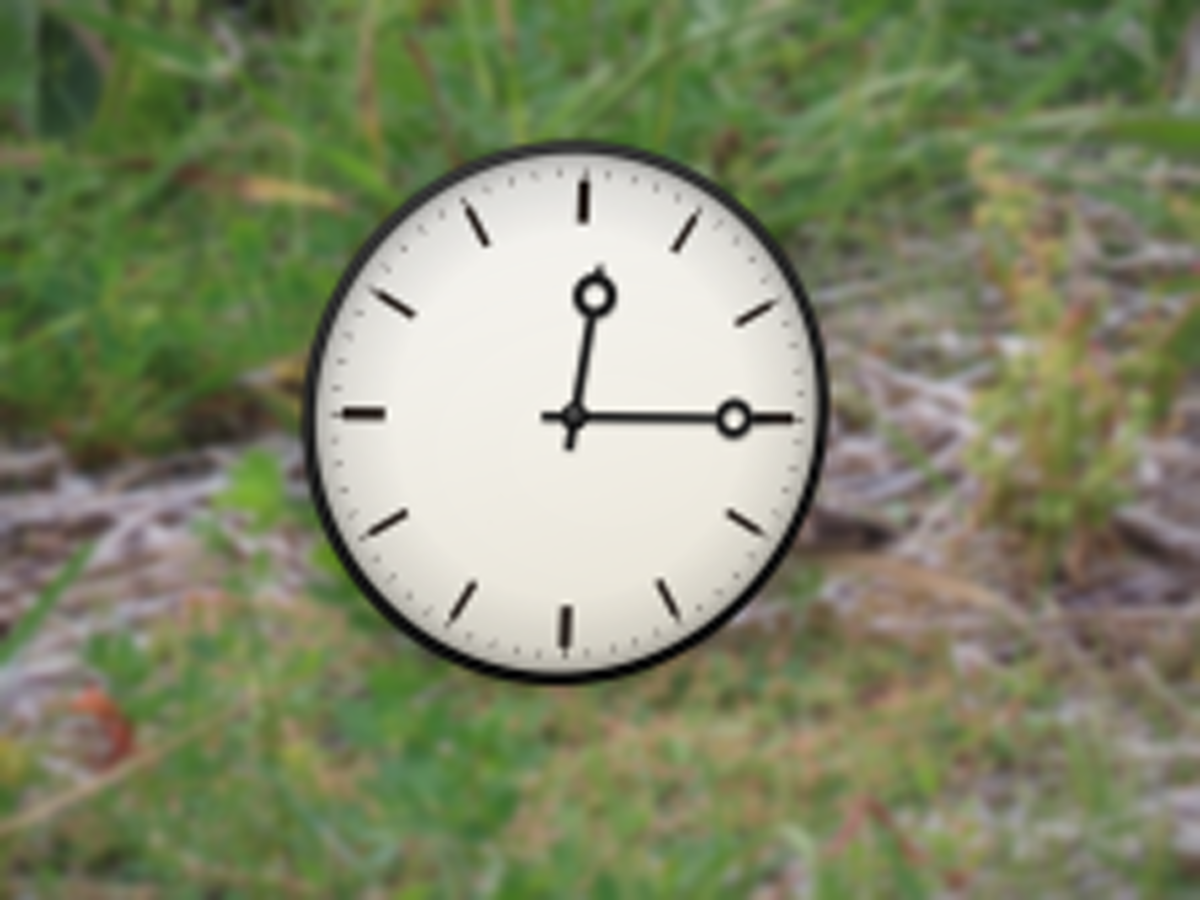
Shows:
{"hour": 12, "minute": 15}
